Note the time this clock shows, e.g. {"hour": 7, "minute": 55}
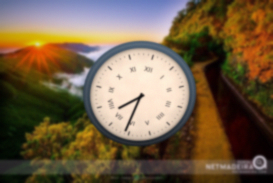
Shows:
{"hour": 7, "minute": 31}
